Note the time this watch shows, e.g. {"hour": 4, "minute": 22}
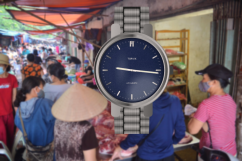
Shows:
{"hour": 9, "minute": 16}
